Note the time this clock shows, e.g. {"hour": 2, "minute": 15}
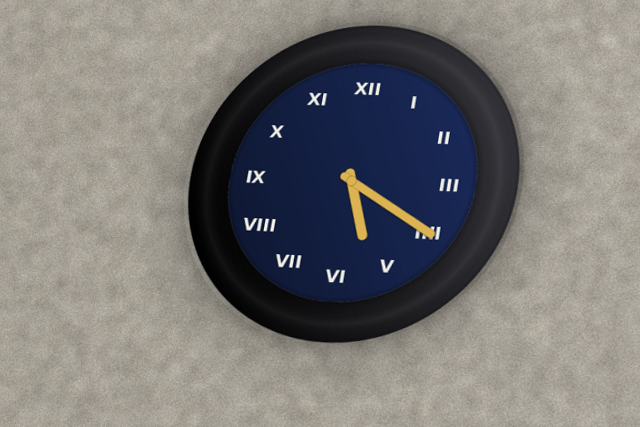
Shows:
{"hour": 5, "minute": 20}
